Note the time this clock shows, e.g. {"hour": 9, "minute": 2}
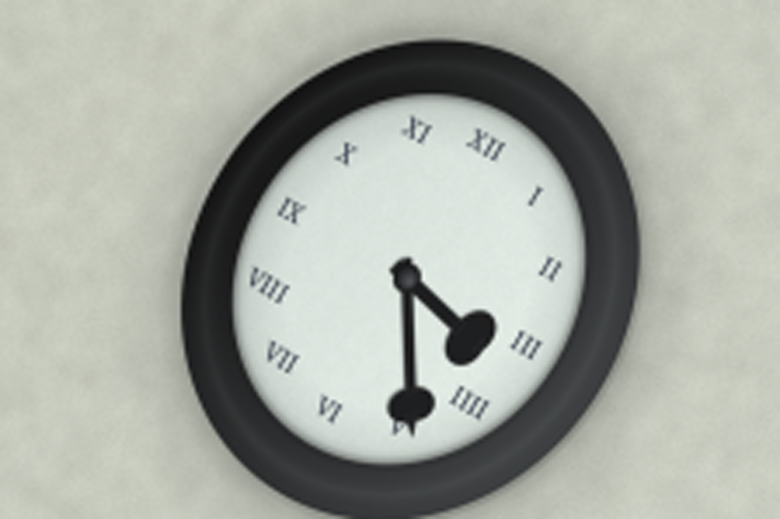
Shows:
{"hour": 3, "minute": 24}
